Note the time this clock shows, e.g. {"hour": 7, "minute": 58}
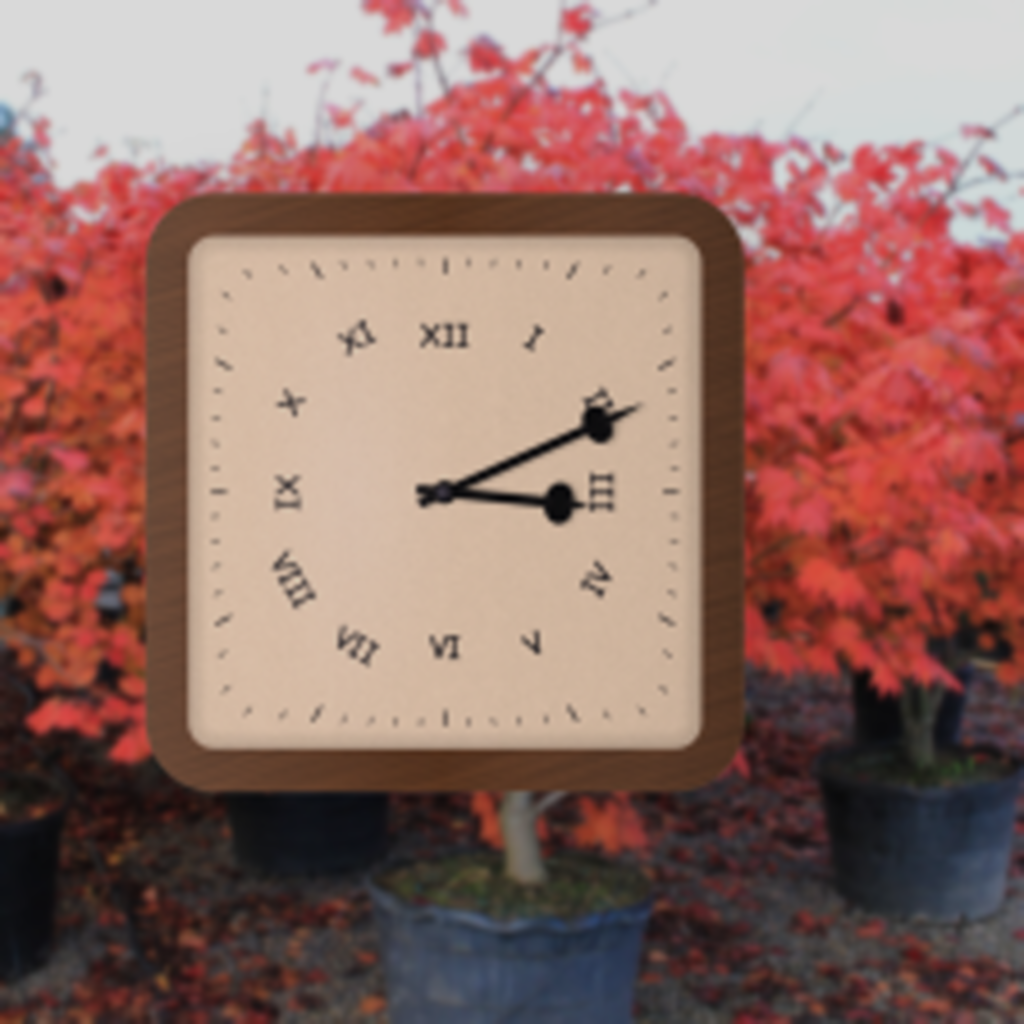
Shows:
{"hour": 3, "minute": 11}
